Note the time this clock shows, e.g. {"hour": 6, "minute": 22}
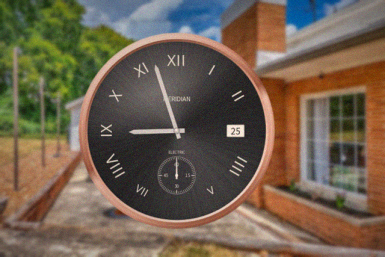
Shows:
{"hour": 8, "minute": 57}
